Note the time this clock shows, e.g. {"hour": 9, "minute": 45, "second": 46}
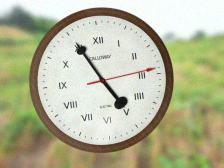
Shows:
{"hour": 4, "minute": 55, "second": 14}
